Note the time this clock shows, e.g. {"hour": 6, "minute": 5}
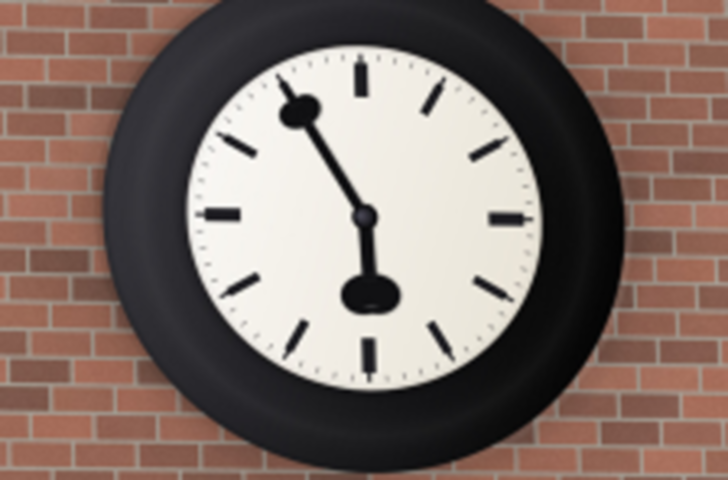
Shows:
{"hour": 5, "minute": 55}
